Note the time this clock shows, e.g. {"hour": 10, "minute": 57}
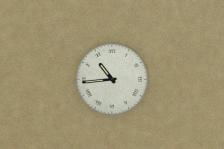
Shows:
{"hour": 10, "minute": 44}
